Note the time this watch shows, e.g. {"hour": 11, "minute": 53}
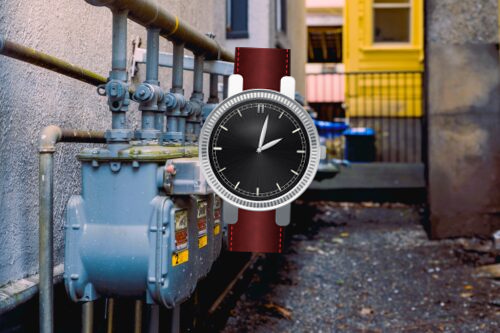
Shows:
{"hour": 2, "minute": 2}
